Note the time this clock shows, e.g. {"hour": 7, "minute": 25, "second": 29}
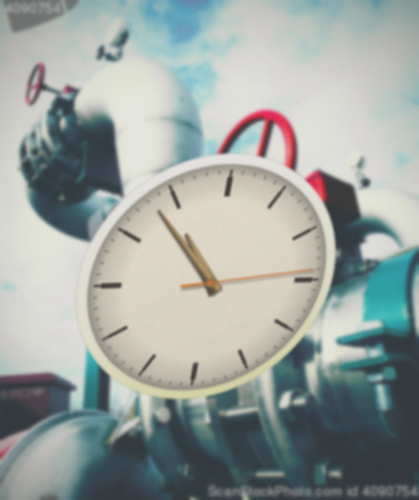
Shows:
{"hour": 10, "minute": 53, "second": 14}
